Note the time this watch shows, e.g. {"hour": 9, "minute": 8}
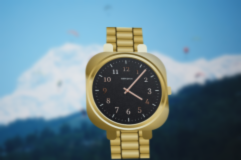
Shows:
{"hour": 4, "minute": 7}
